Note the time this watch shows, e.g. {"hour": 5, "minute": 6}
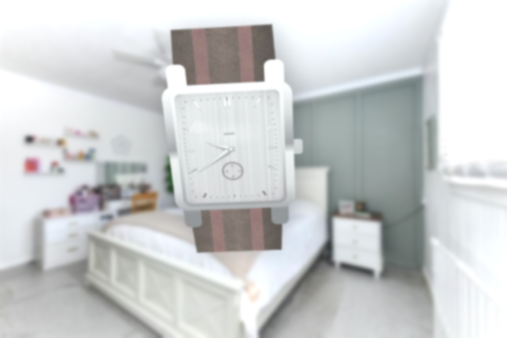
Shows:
{"hour": 9, "minute": 39}
